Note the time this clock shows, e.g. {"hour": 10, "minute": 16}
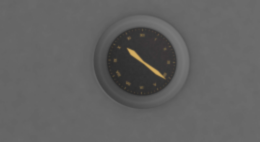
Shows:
{"hour": 10, "minute": 21}
